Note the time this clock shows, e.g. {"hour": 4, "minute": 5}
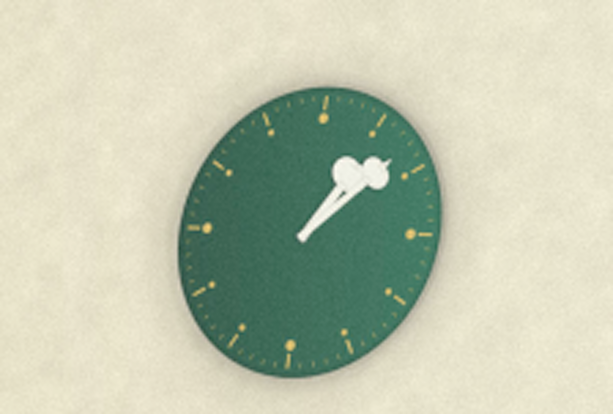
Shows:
{"hour": 1, "minute": 8}
